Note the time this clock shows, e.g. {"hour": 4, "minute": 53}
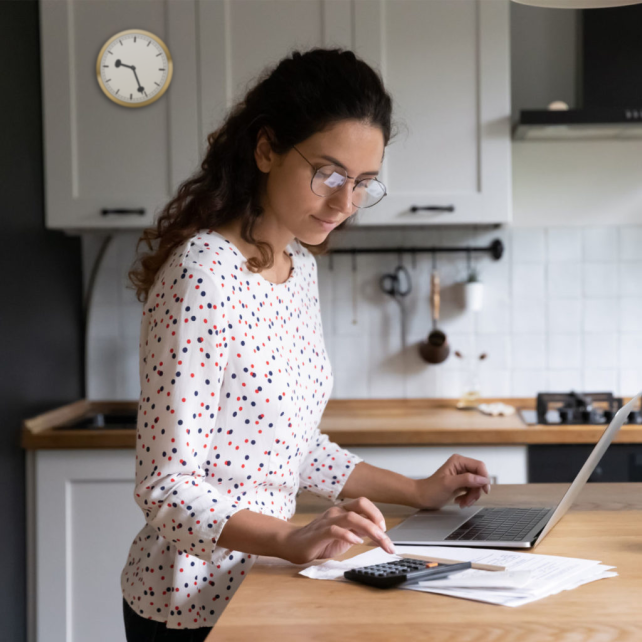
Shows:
{"hour": 9, "minute": 26}
